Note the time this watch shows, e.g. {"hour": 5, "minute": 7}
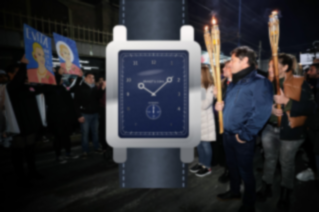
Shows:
{"hour": 10, "minute": 8}
